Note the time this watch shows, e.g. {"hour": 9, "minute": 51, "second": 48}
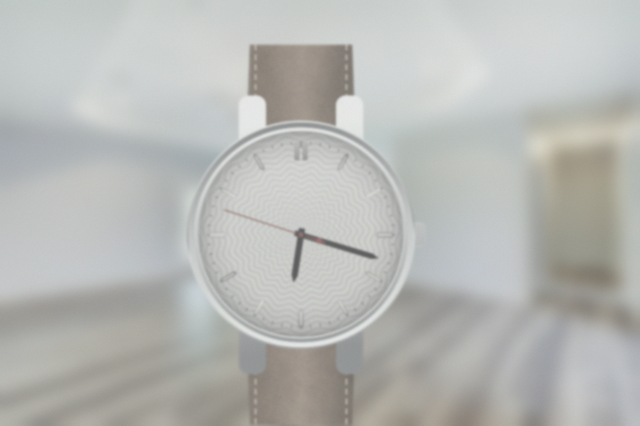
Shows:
{"hour": 6, "minute": 17, "second": 48}
